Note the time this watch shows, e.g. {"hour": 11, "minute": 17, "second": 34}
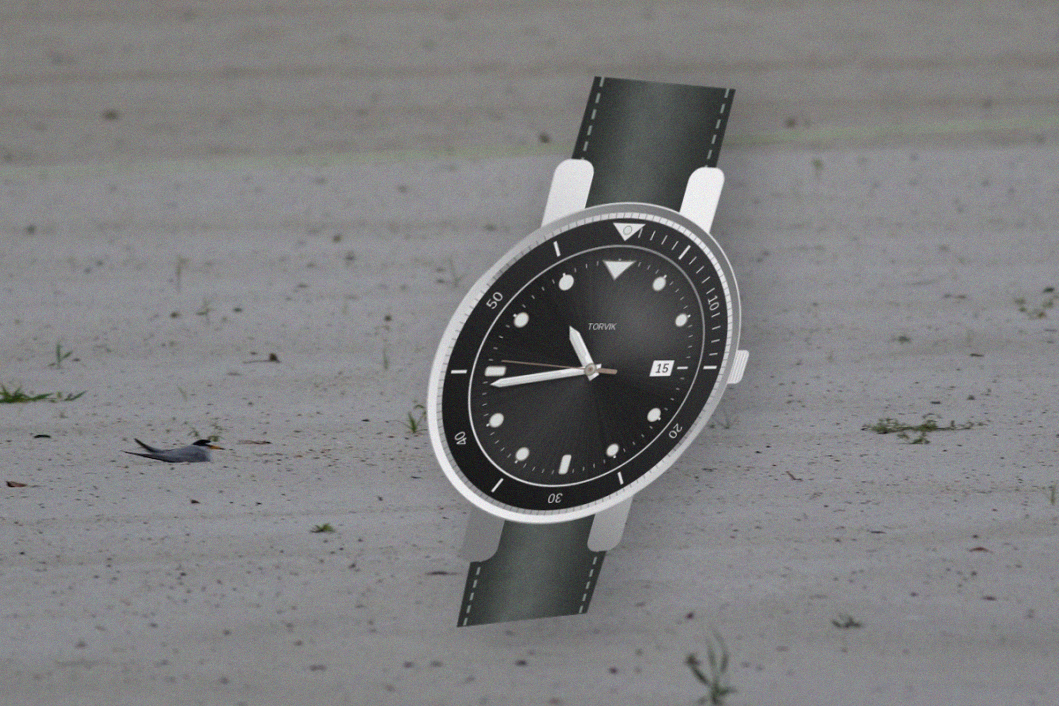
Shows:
{"hour": 10, "minute": 43, "second": 46}
